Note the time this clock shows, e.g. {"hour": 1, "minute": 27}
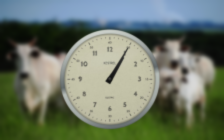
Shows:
{"hour": 1, "minute": 5}
